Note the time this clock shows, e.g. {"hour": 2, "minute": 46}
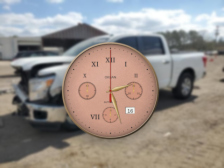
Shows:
{"hour": 2, "minute": 27}
